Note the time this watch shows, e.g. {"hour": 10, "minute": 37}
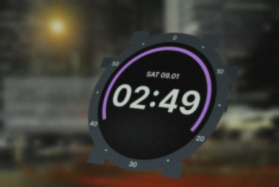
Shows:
{"hour": 2, "minute": 49}
